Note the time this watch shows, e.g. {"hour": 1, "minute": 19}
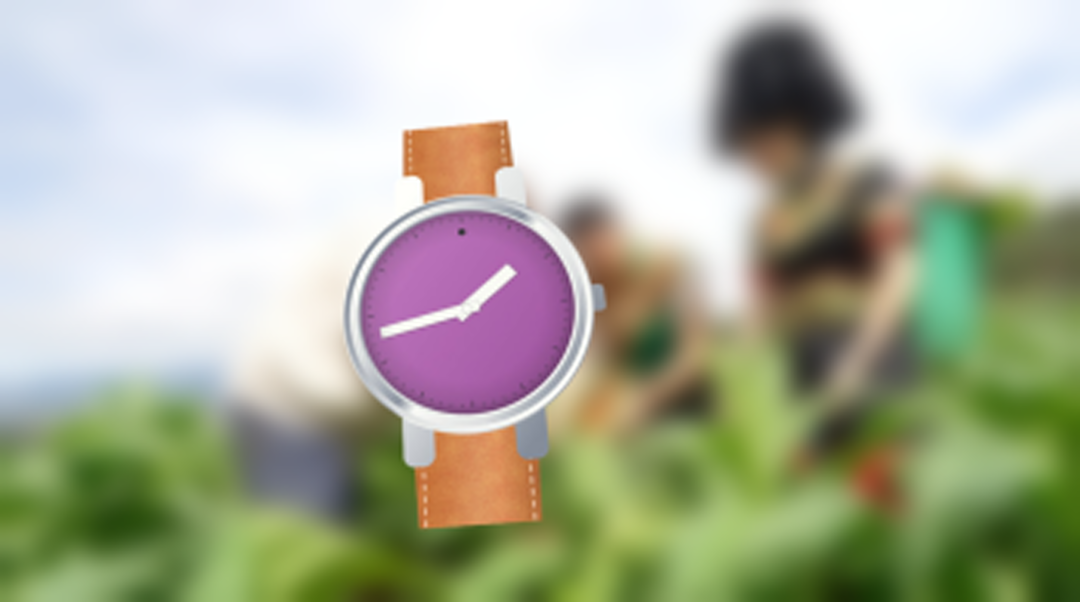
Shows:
{"hour": 1, "minute": 43}
